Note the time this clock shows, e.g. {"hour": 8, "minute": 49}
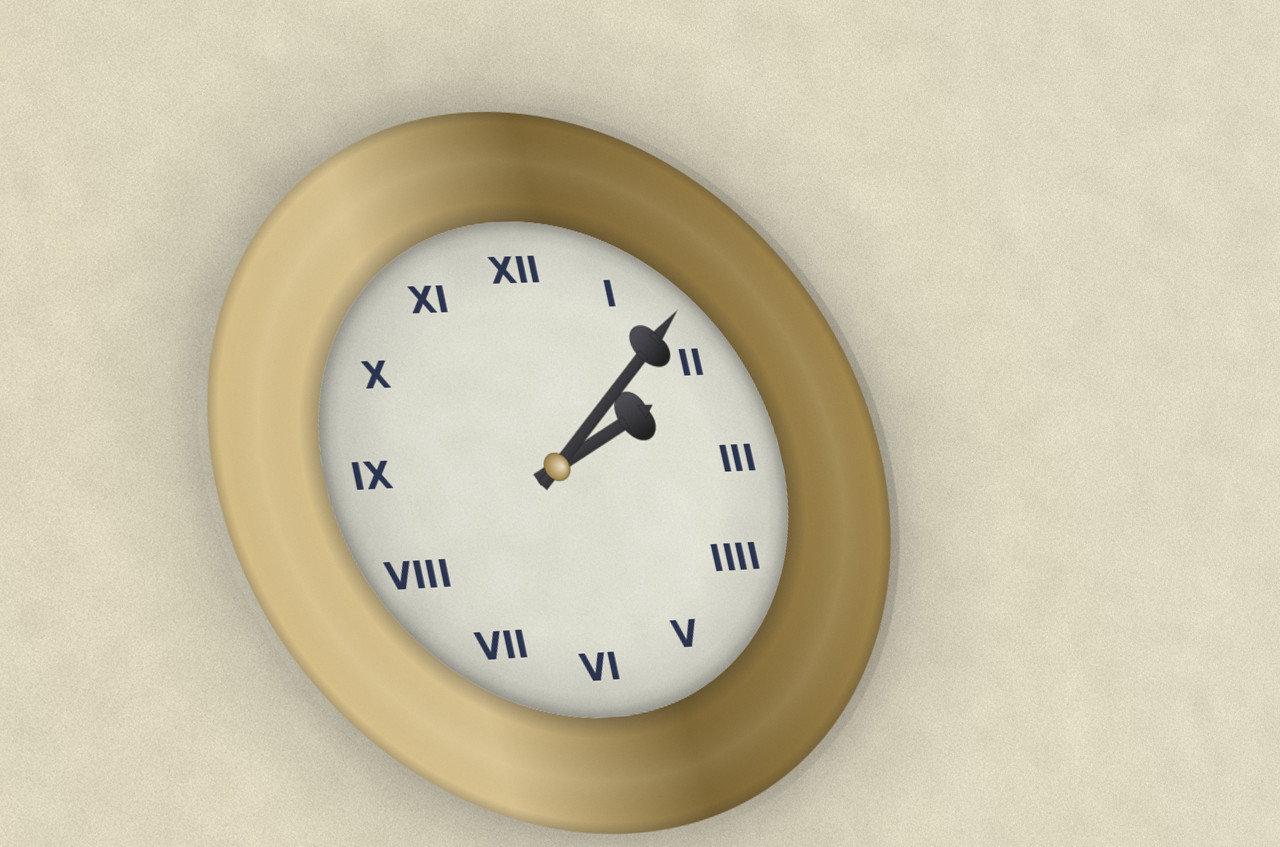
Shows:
{"hour": 2, "minute": 8}
